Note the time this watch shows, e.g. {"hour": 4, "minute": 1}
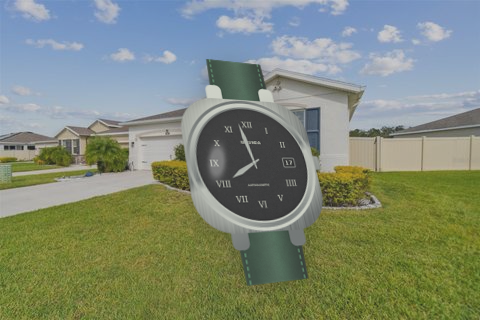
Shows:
{"hour": 7, "minute": 58}
